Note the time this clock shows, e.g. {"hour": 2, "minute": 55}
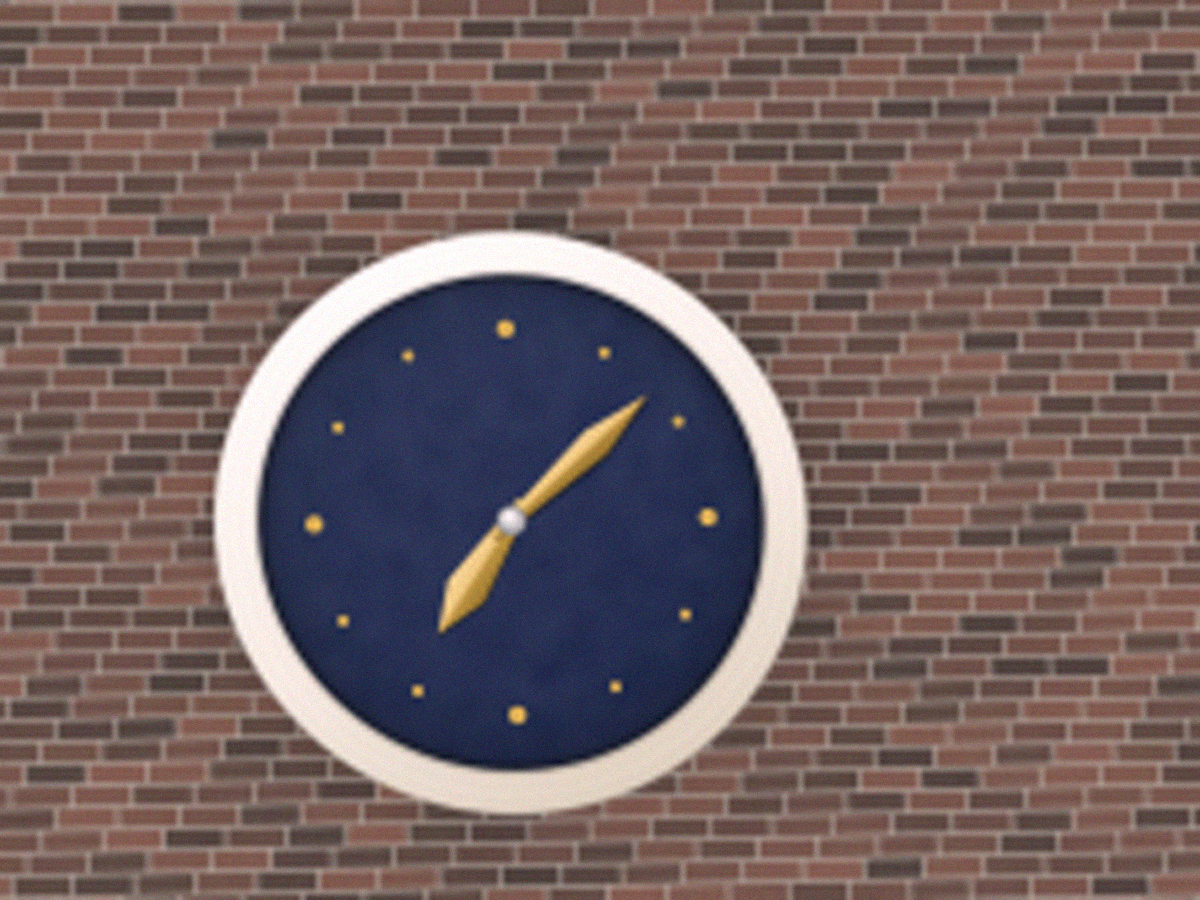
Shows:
{"hour": 7, "minute": 8}
